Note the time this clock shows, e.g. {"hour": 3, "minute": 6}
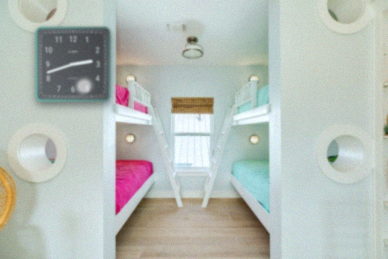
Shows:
{"hour": 2, "minute": 42}
